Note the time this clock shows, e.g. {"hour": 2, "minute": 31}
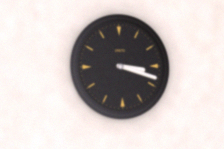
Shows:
{"hour": 3, "minute": 18}
